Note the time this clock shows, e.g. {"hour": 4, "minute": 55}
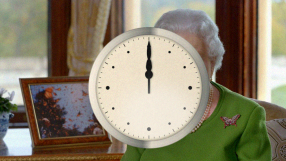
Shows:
{"hour": 12, "minute": 0}
